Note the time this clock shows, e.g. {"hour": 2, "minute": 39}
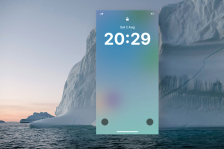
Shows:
{"hour": 20, "minute": 29}
